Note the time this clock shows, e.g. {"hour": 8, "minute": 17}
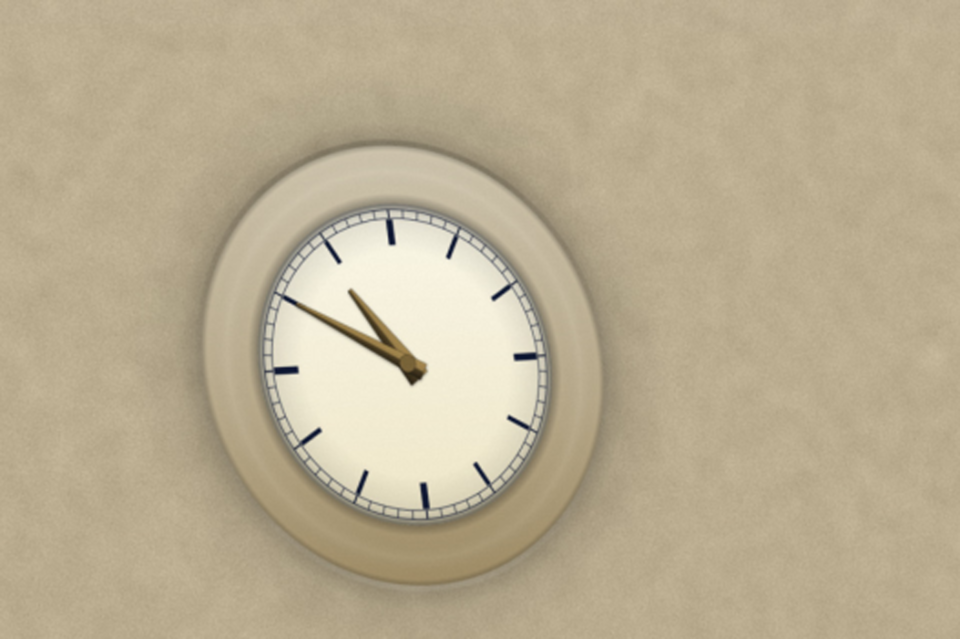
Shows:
{"hour": 10, "minute": 50}
